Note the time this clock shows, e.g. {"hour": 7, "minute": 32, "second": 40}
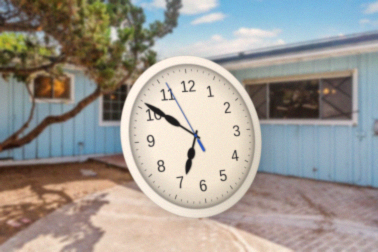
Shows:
{"hour": 6, "minute": 50, "second": 56}
